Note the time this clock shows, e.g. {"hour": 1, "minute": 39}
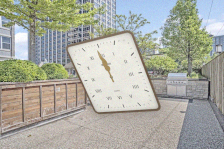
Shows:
{"hour": 11, "minute": 59}
